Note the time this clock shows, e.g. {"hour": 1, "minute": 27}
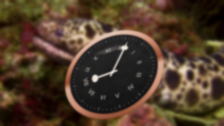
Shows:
{"hour": 8, "minute": 1}
